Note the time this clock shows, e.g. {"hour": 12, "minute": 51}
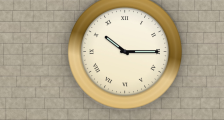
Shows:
{"hour": 10, "minute": 15}
